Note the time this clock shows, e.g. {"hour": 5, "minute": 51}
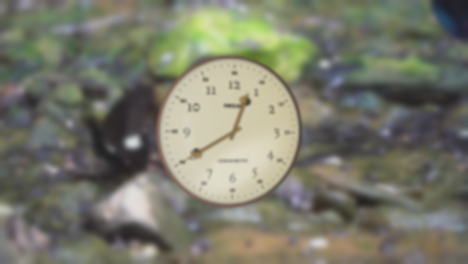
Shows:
{"hour": 12, "minute": 40}
